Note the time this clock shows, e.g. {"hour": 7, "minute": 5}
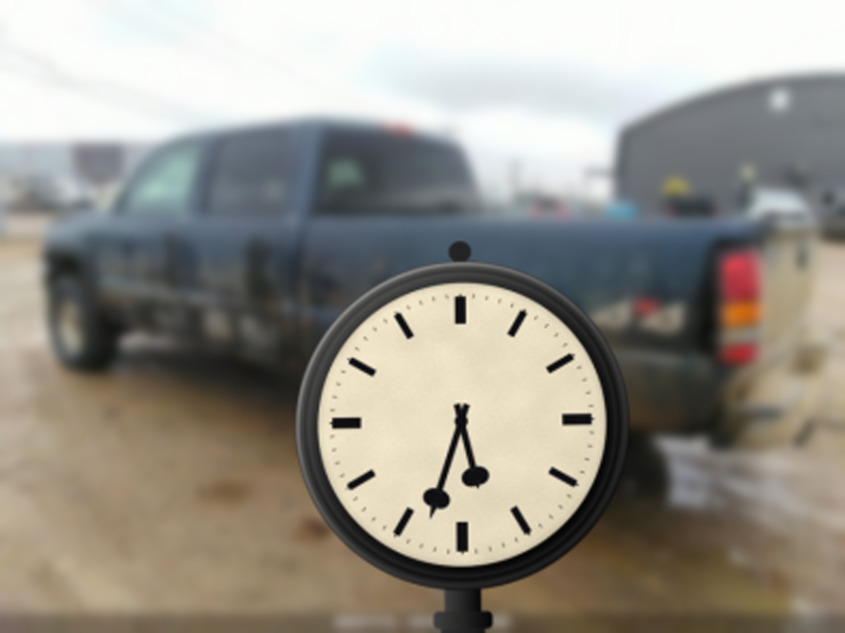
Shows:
{"hour": 5, "minute": 33}
